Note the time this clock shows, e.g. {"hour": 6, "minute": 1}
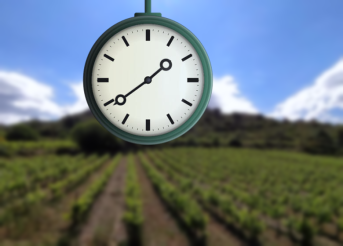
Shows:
{"hour": 1, "minute": 39}
